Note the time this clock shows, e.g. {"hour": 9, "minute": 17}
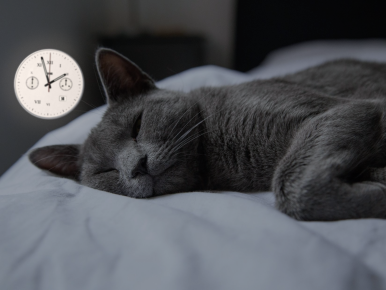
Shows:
{"hour": 1, "minute": 57}
